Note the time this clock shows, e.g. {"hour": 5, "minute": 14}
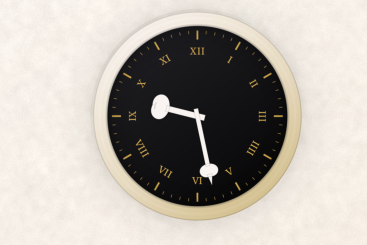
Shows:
{"hour": 9, "minute": 28}
